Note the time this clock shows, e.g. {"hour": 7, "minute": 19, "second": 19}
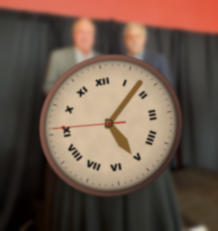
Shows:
{"hour": 5, "minute": 7, "second": 46}
